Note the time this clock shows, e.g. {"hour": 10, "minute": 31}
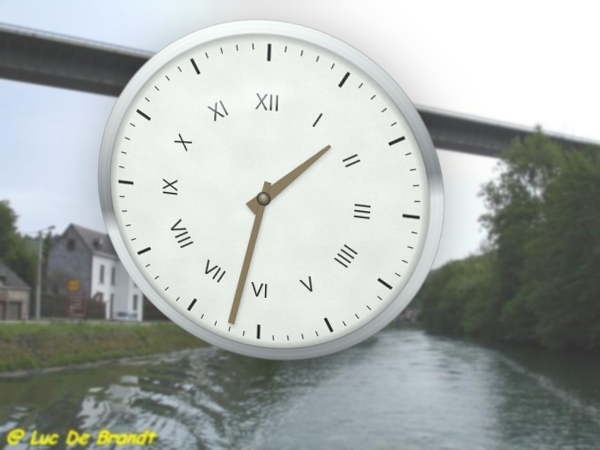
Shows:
{"hour": 1, "minute": 32}
